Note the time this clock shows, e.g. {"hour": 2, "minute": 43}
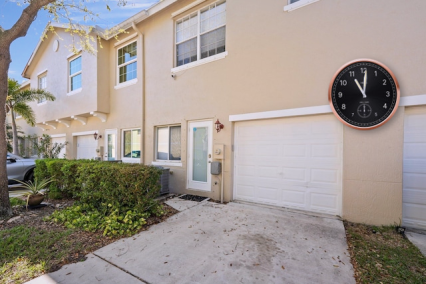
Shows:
{"hour": 11, "minute": 1}
